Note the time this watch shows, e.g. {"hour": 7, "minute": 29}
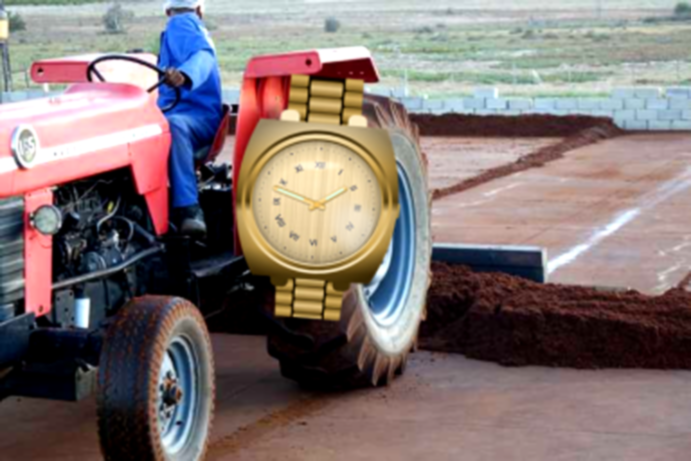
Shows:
{"hour": 1, "minute": 48}
